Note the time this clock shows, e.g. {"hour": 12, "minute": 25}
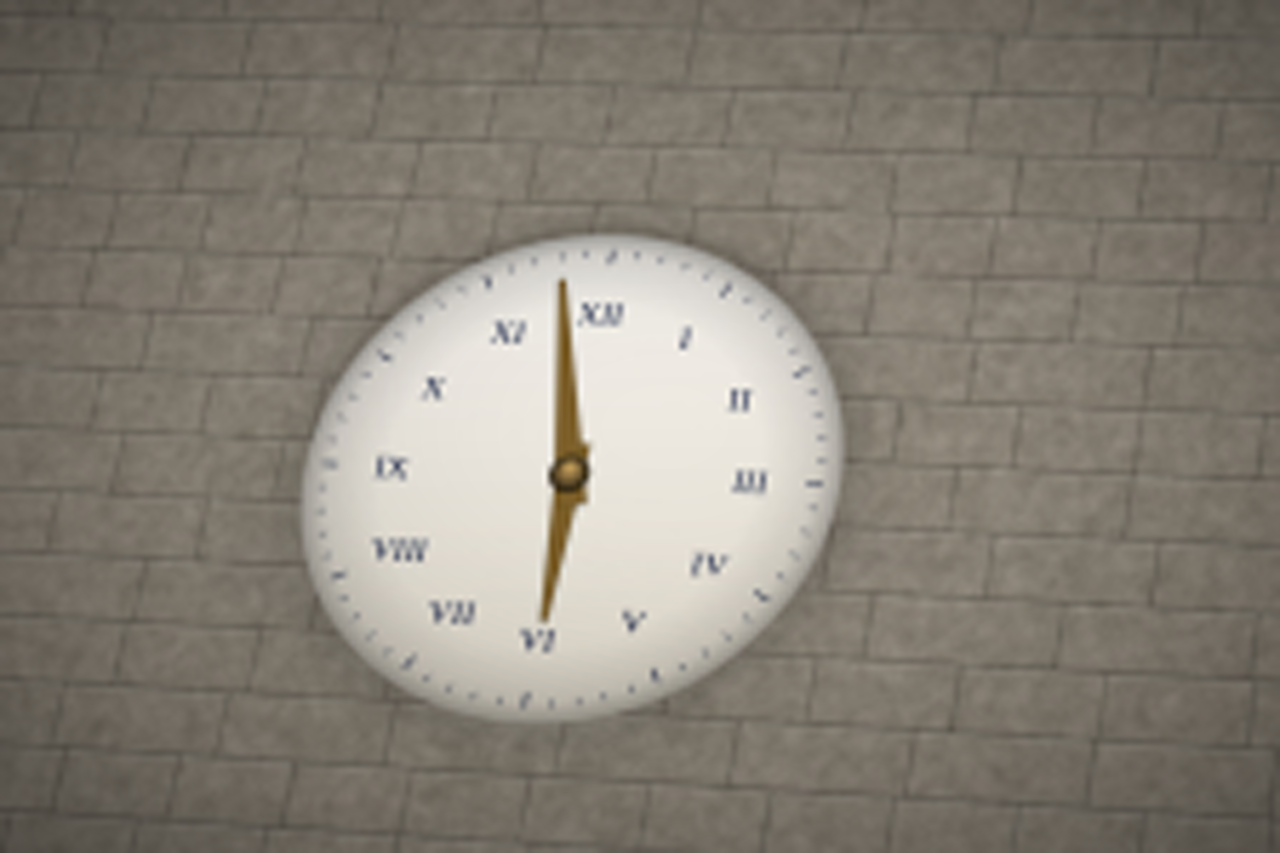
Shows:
{"hour": 5, "minute": 58}
